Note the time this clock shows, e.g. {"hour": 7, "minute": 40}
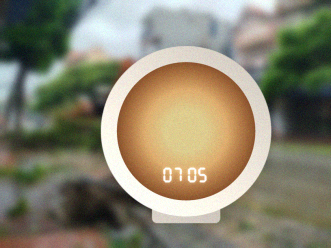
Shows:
{"hour": 7, "minute": 5}
